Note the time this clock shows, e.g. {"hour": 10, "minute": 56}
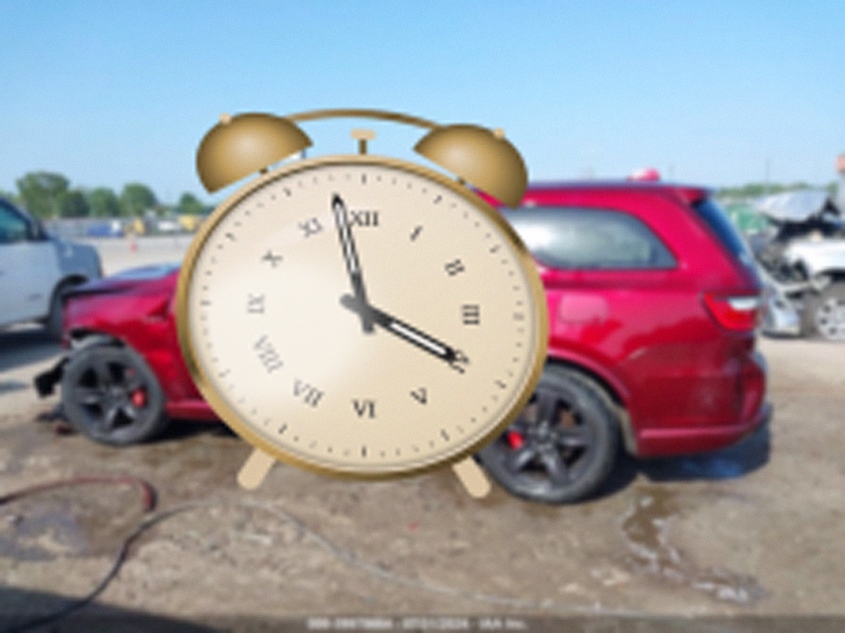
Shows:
{"hour": 3, "minute": 58}
